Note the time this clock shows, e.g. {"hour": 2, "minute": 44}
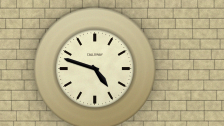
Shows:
{"hour": 4, "minute": 48}
